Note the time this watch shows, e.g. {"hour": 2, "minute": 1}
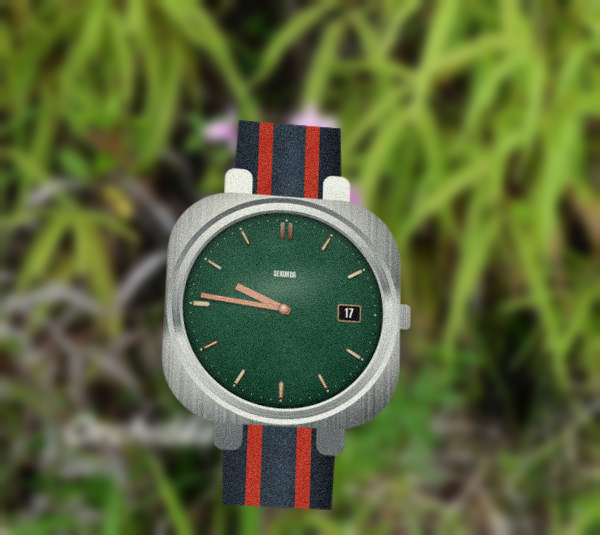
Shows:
{"hour": 9, "minute": 46}
